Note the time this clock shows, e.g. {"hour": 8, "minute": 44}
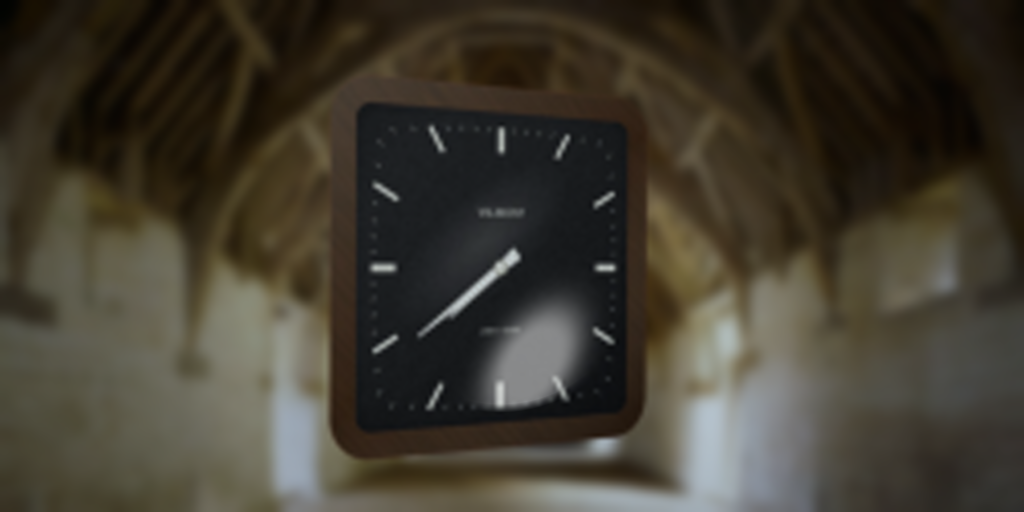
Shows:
{"hour": 7, "minute": 39}
